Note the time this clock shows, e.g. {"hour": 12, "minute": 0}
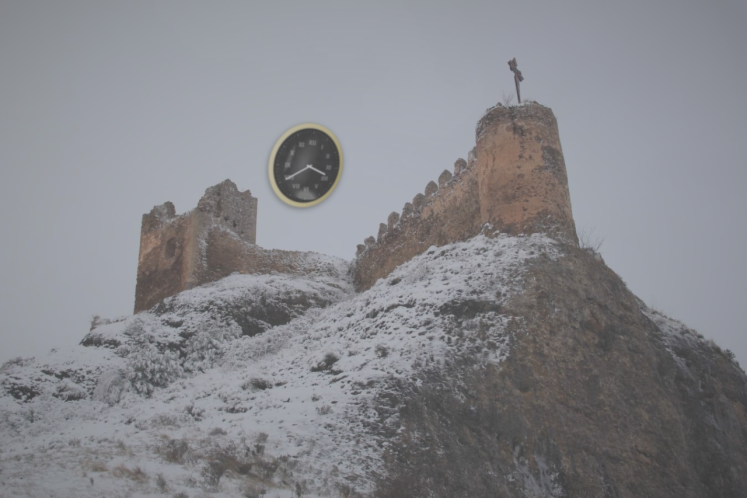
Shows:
{"hour": 3, "minute": 40}
